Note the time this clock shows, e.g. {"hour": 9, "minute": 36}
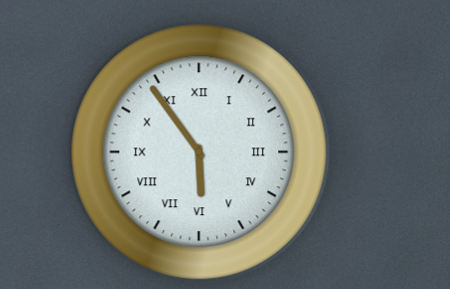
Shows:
{"hour": 5, "minute": 54}
